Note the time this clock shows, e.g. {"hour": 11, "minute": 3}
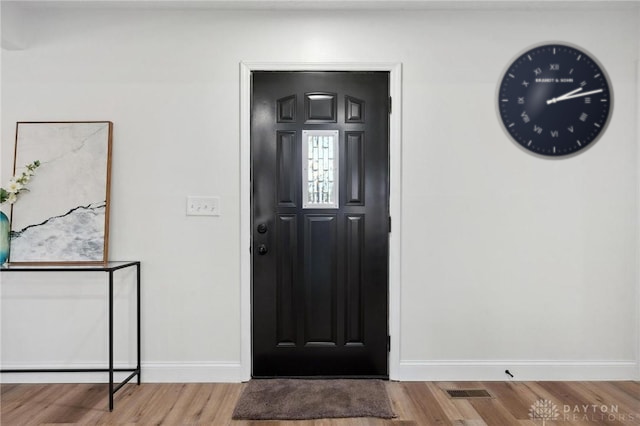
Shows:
{"hour": 2, "minute": 13}
